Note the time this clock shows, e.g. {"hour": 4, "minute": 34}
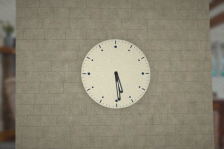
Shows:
{"hour": 5, "minute": 29}
